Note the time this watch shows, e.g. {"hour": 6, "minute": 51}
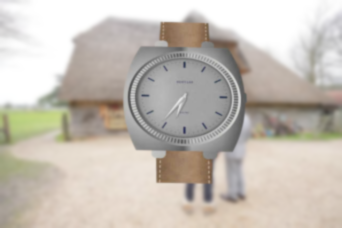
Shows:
{"hour": 6, "minute": 36}
